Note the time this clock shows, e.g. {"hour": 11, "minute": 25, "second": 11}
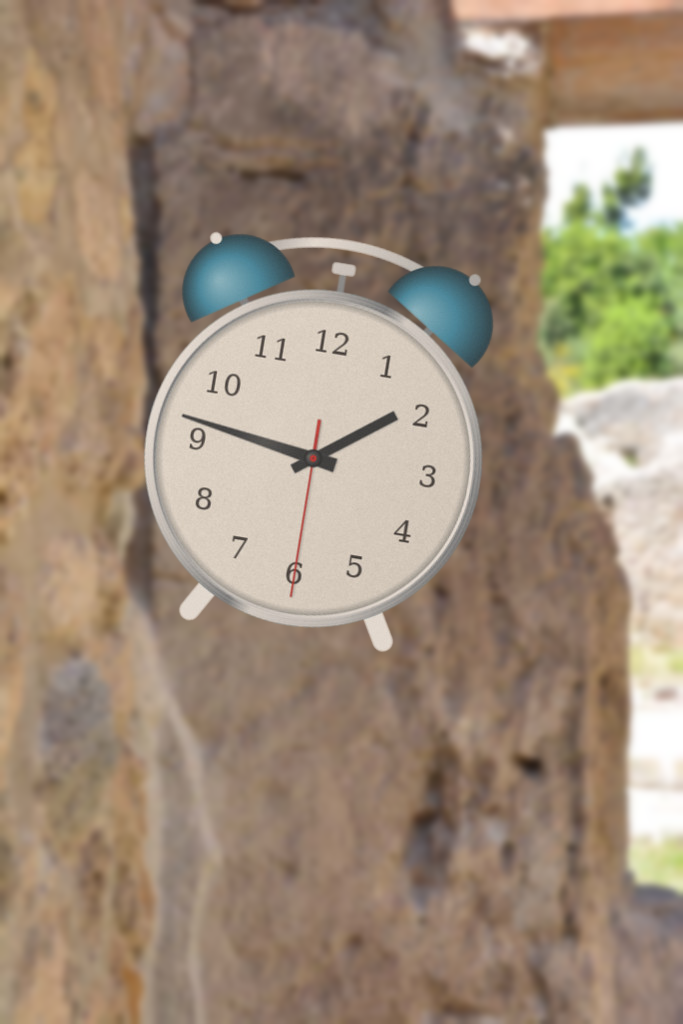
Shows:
{"hour": 1, "minute": 46, "second": 30}
